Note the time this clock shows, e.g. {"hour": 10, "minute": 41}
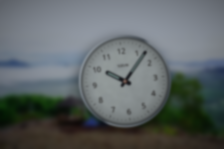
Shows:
{"hour": 10, "minute": 7}
